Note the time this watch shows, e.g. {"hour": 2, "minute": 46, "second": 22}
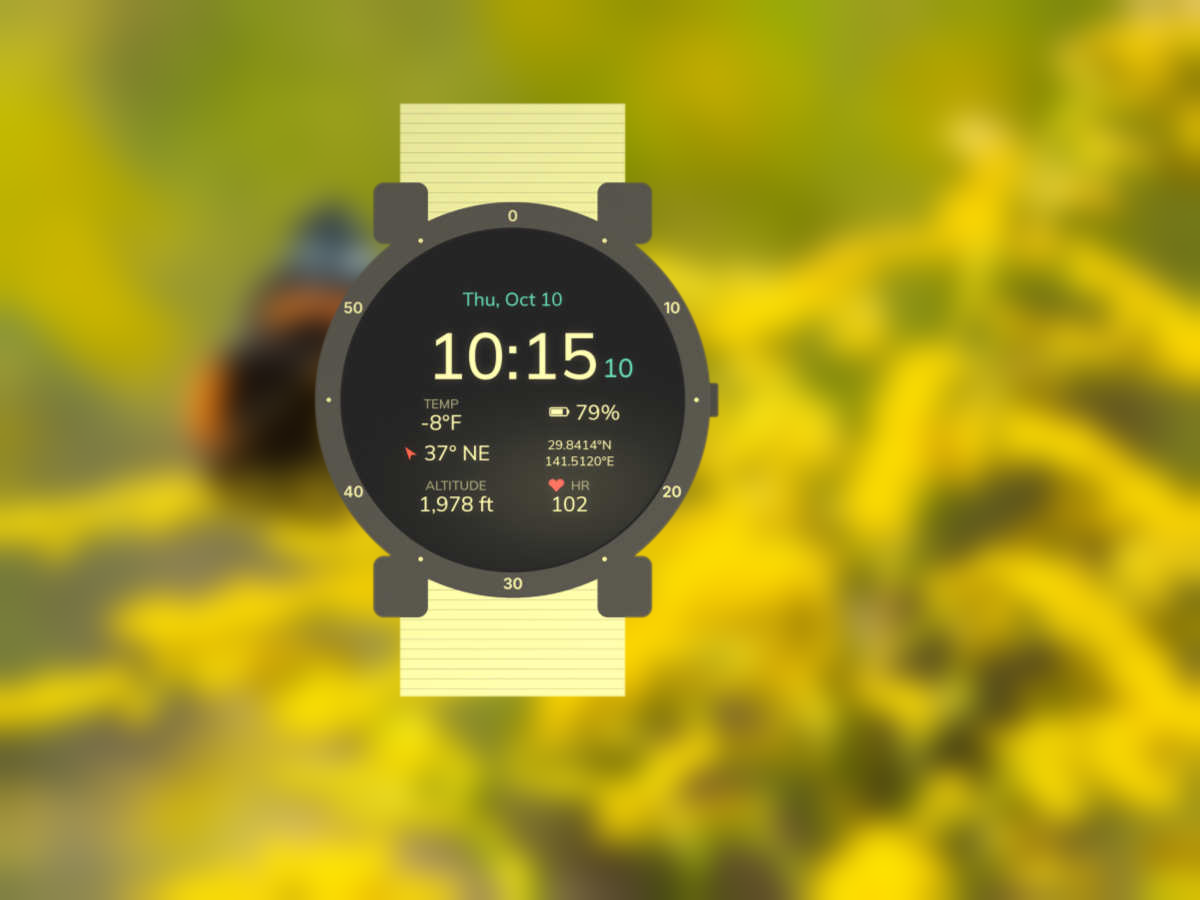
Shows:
{"hour": 10, "minute": 15, "second": 10}
